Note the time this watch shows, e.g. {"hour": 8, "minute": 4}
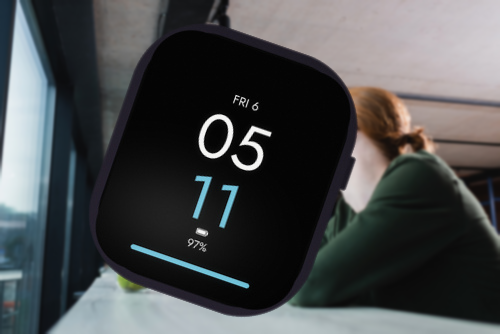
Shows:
{"hour": 5, "minute": 11}
